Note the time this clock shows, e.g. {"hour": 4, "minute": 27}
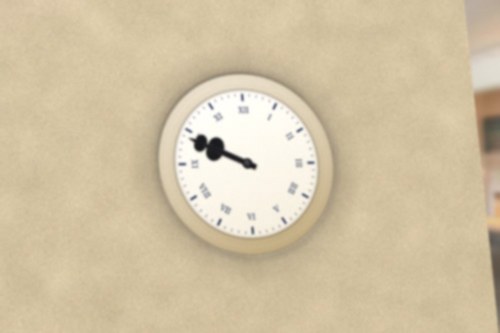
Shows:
{"hour": 9, "minute": 49}
